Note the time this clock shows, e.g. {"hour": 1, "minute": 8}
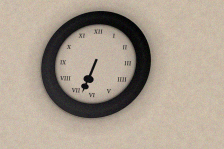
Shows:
{"hour": 6, "minute": 33}
